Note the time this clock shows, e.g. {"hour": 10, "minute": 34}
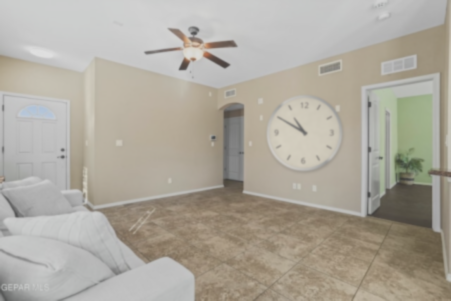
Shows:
{"hour": 10, "minute": 50}
